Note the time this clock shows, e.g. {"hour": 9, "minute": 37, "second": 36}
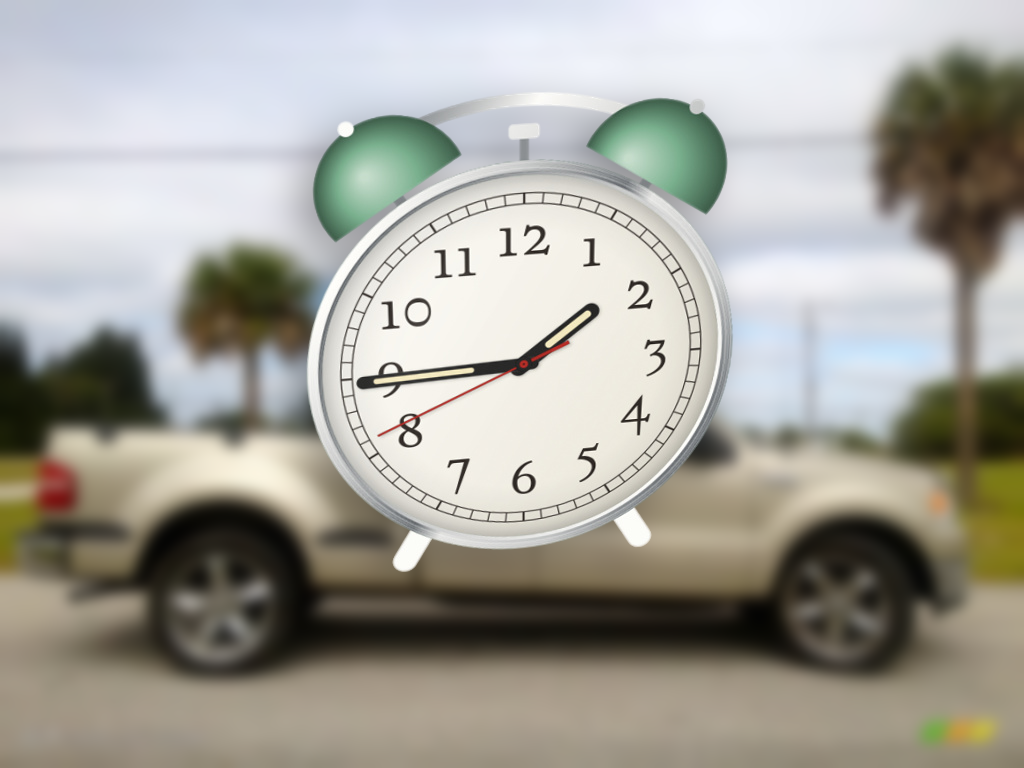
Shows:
{"hour": 1, "minute": 44, "second": 41}
